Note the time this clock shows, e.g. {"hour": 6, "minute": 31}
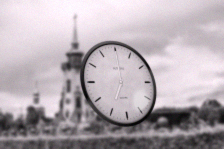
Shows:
{"hour": 7, "minute": 0}
